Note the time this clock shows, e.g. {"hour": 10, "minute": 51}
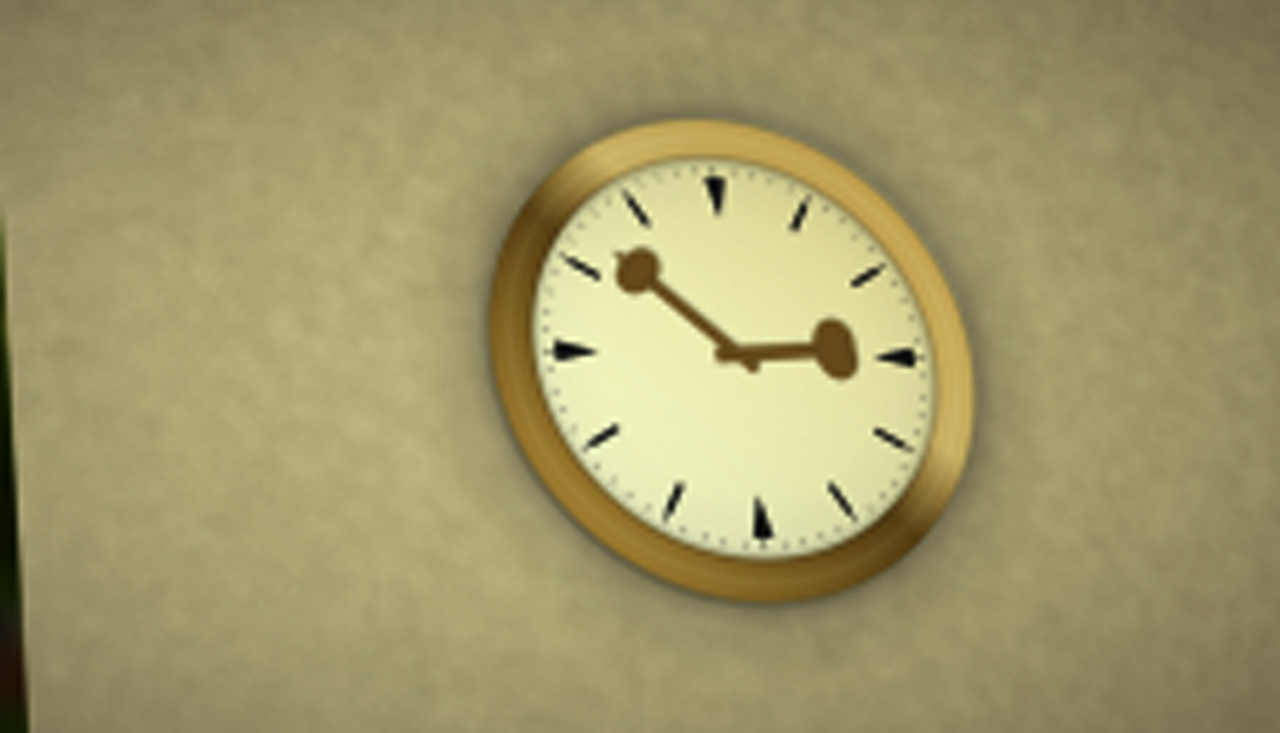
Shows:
{"hour": 2, "minute": 52}
